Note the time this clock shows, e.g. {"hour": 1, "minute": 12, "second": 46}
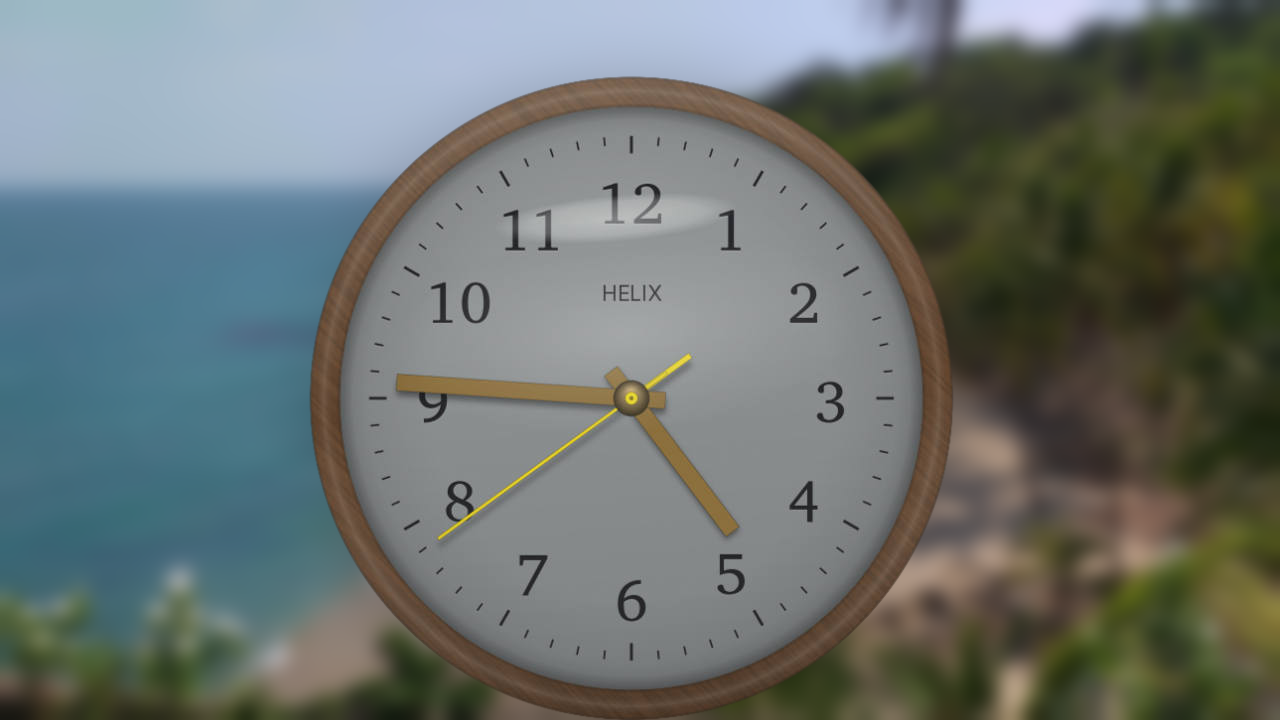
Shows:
{"hour": 4, "minute": 45, "second": 39}
